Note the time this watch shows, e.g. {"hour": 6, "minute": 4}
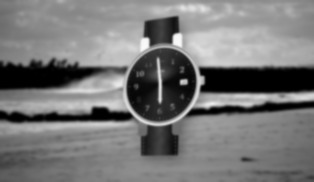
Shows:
{"hour": 5, "minute": 59}
